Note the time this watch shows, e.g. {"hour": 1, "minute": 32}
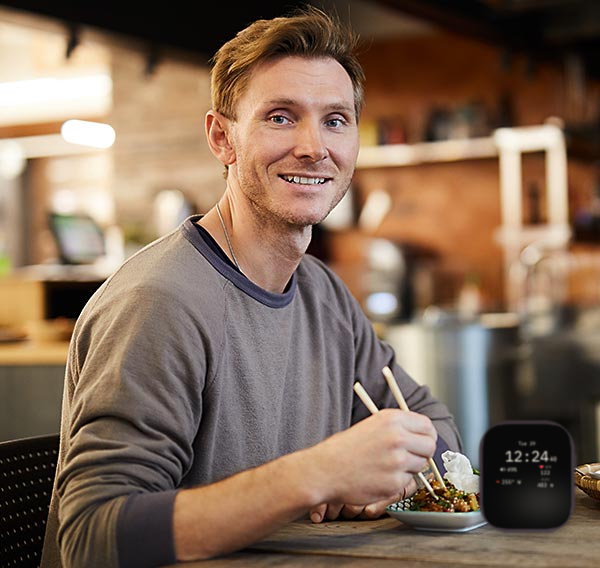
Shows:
{"hour": 12, "minute": 24}
